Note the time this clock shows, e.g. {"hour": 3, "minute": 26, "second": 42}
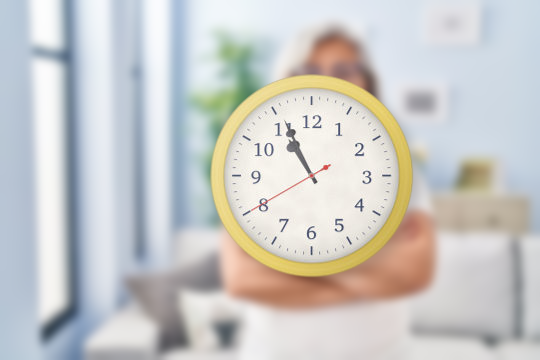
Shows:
{"hour": 10, "minute": 55, "second": 40}
